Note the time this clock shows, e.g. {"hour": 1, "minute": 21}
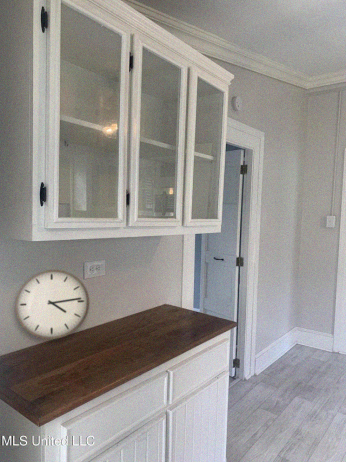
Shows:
{"hour": 4, "minute": 14}
